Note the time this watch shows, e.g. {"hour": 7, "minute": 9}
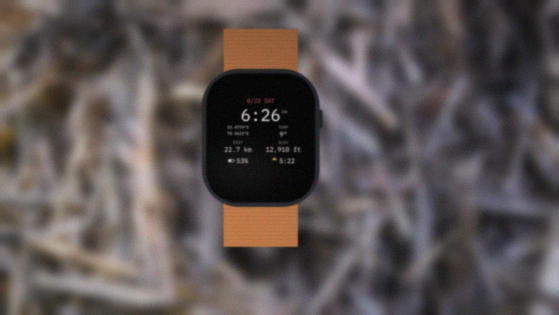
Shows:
{"hour": 6, "minute": 26}
